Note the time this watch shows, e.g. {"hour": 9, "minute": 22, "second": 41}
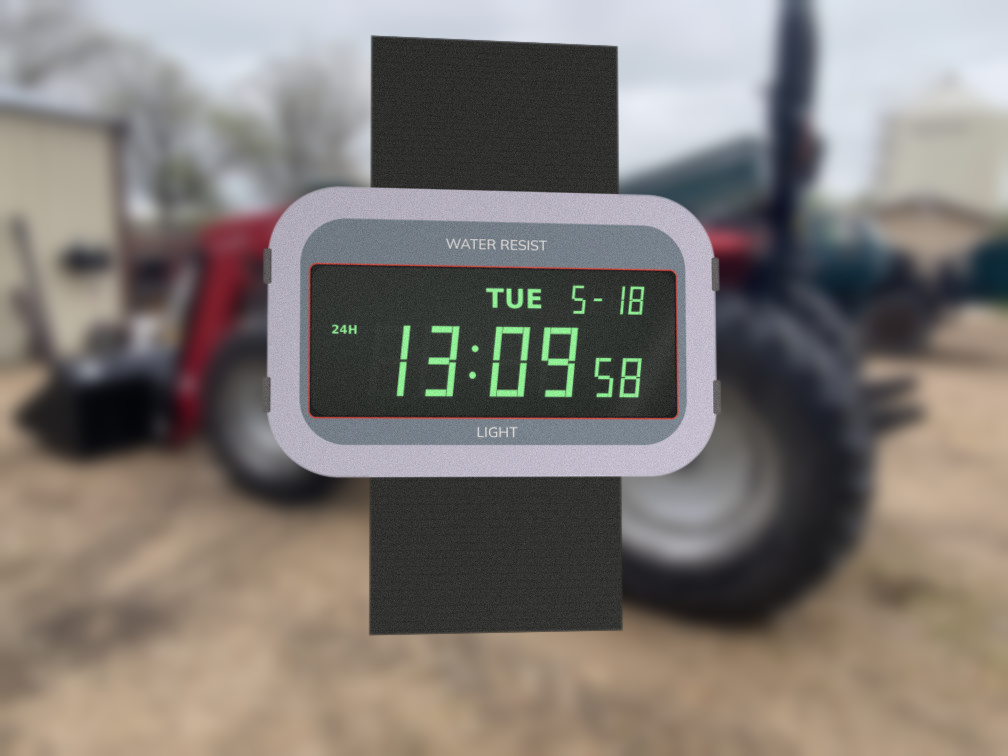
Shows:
{"hour": 13, "minute": 9, "second": 58}
